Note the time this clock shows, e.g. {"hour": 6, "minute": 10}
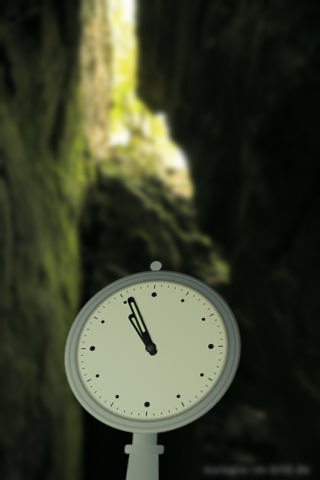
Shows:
{"hour": 10, "minute": 56}
